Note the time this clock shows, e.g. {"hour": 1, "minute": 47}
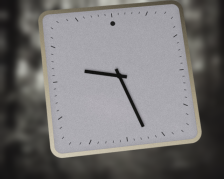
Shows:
{"hour": 9, "minute": 27}
